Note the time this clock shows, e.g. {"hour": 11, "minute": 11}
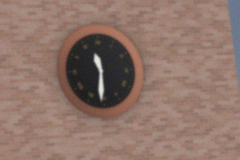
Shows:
{"hour": 11, "minute": 31}
